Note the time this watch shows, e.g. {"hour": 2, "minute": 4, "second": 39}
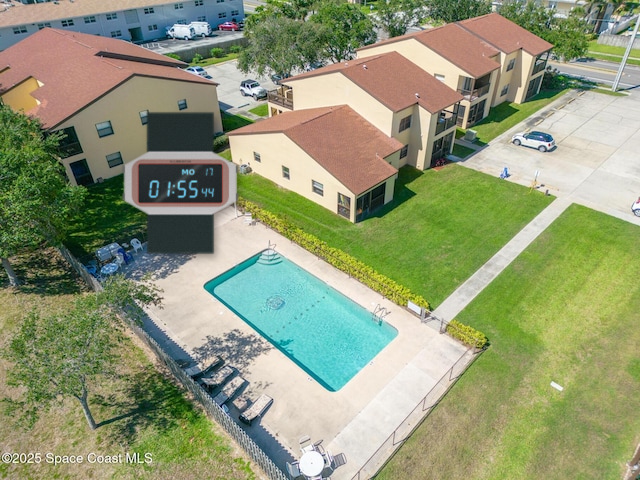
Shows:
{"hour": 1, "minute": 55, "second": 44}
